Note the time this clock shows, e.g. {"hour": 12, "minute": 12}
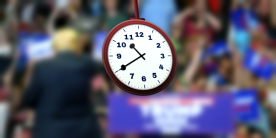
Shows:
{"hour": 10, "minute": 40}
